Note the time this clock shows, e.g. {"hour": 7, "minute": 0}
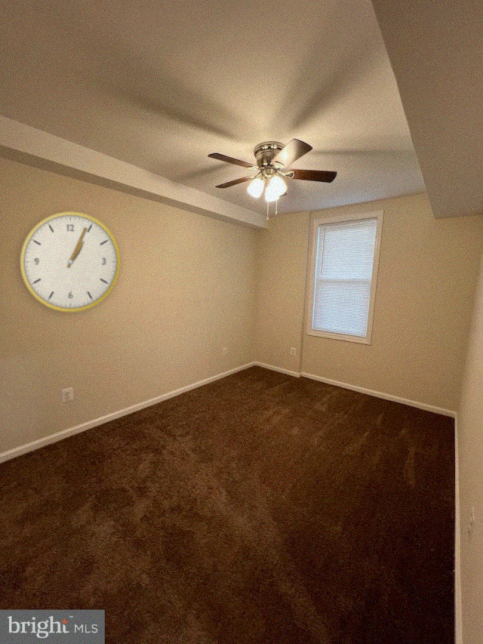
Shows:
{"hour": 1, "minute": 4}
